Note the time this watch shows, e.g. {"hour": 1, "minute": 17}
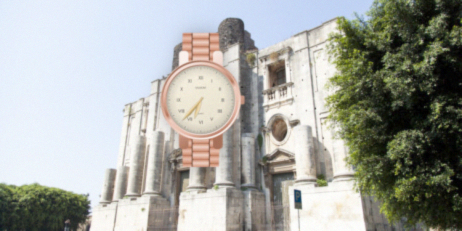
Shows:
{"hour": 6, "minute": 37}
